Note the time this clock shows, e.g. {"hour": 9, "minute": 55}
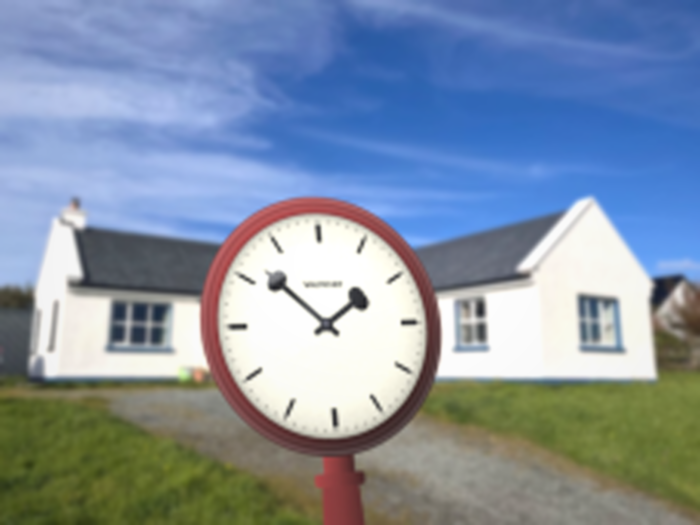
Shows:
{"hour": 1, "minute": 52}
